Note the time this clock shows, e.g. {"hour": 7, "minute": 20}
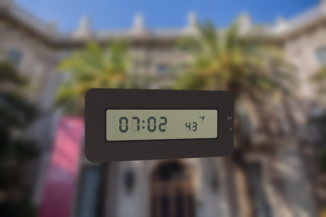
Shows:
{"hour": 7, "minute": 2}
